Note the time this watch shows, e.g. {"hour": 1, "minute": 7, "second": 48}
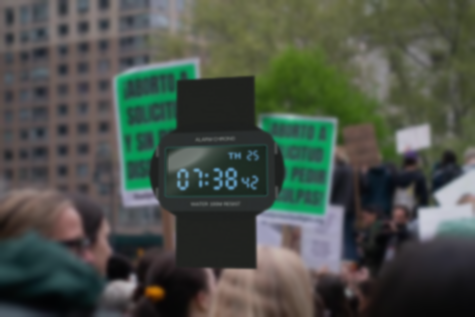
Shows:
{"hour": 7, "minute": 38, "second": 42}
